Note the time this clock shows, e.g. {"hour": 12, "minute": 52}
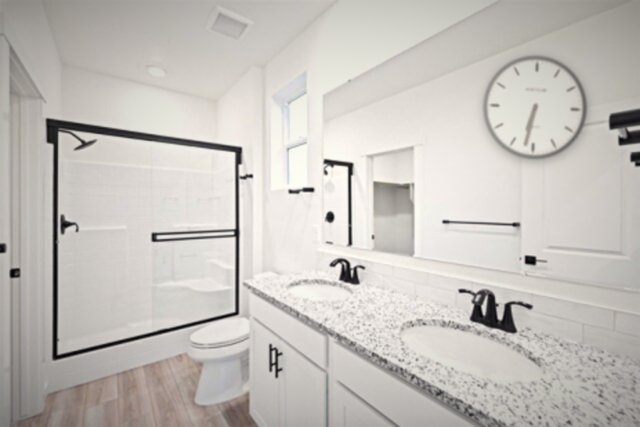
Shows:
{"hour": 6, "minute": 32}
